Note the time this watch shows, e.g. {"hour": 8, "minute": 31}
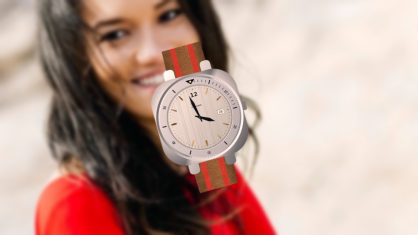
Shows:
{"hour": 3, "minute": 58}
